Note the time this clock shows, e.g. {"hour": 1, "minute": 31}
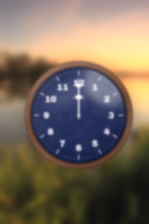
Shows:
{"hour": 12, "minute": 0}
